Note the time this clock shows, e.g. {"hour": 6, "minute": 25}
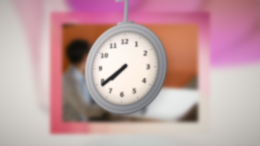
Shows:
{"hour": 7, "minute": 39}
